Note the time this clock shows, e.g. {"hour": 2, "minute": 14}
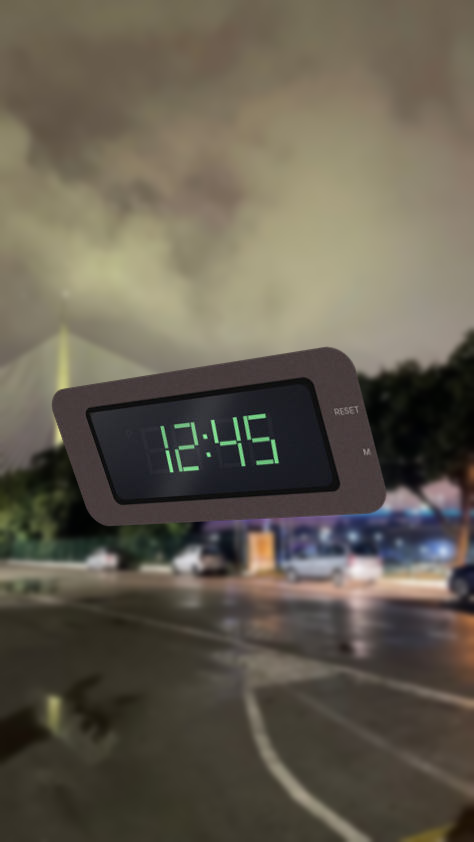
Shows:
{"hour": 12, "minute": 45}
